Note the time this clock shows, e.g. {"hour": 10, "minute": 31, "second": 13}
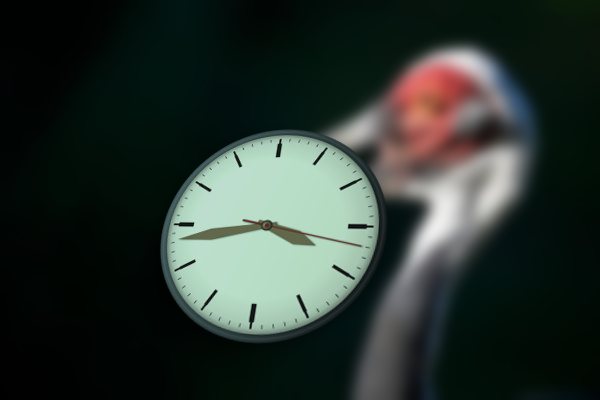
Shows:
{"hour": 3, "minute": 43, "second": 17}
